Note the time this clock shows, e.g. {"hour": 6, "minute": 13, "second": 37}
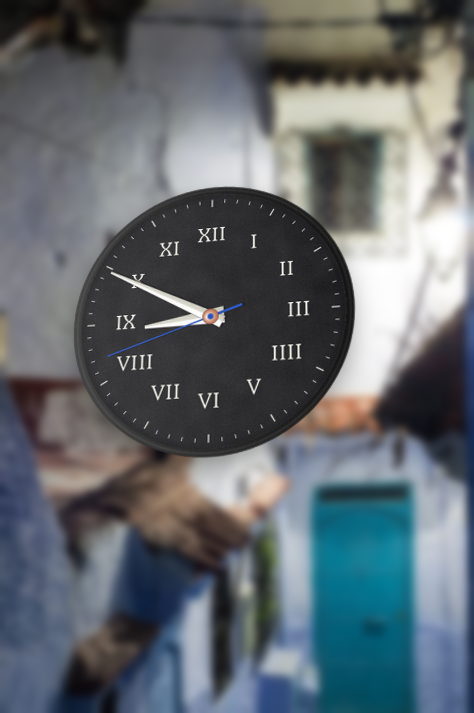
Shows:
{"hour": 8, "minute": 49, "second": 42}
